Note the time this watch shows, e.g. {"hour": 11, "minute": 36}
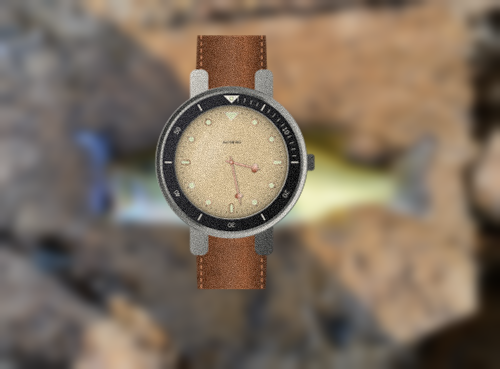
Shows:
{"hour": 3, "minute": 28}
